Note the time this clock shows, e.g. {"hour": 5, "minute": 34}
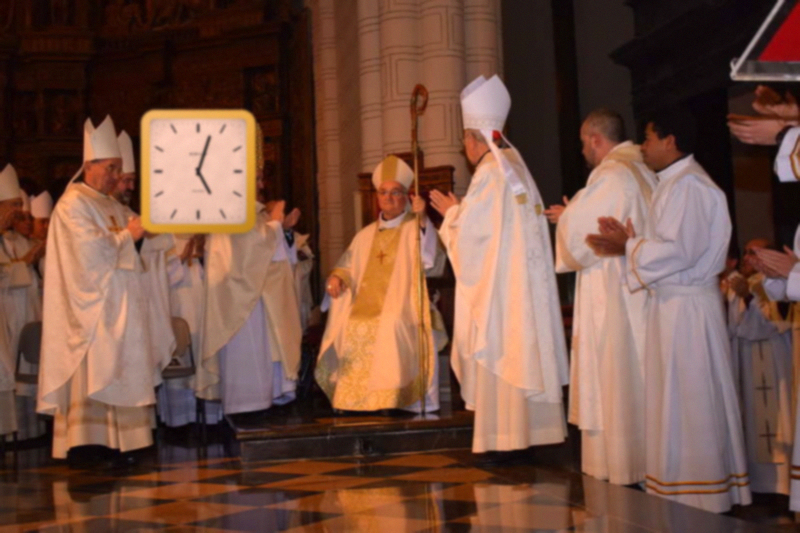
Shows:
{"hour": 5, "minute": 3}
